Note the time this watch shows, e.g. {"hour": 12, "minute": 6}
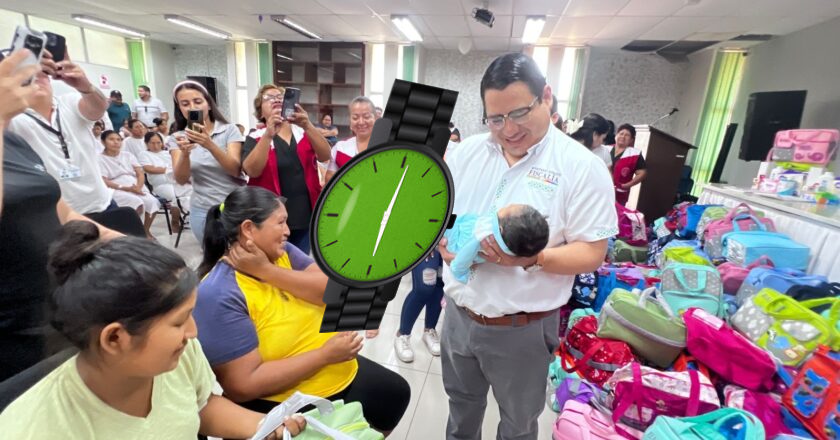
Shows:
{"hour": 6, "minute": 1}
